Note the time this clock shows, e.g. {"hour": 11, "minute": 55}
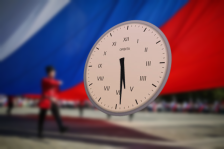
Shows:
{"hour": 5, "minute": 29}
